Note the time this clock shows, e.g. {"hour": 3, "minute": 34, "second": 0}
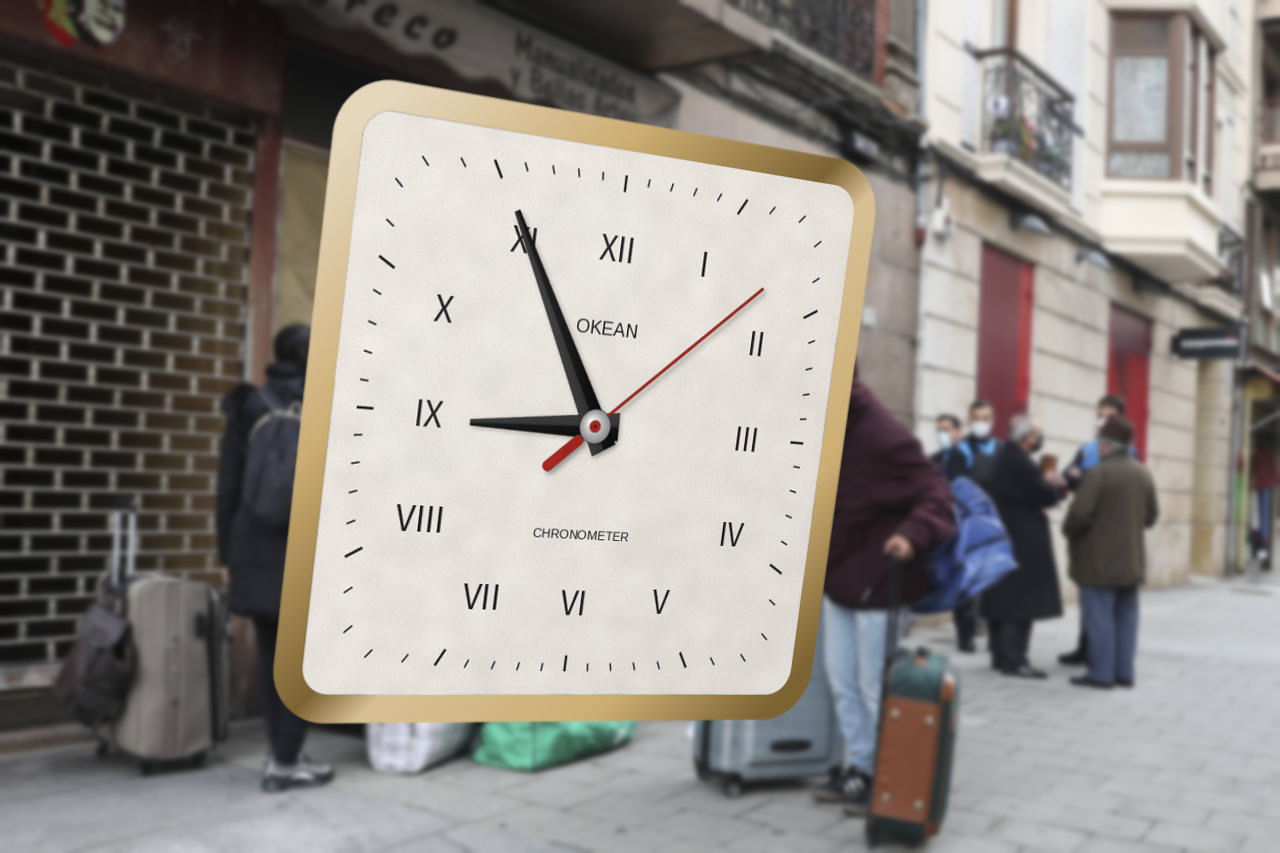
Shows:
{"hour": 8, "minute": 55, "second": 8}
